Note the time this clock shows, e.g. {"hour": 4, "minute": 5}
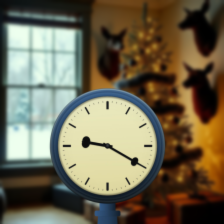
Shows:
{"hour": 9, "minute": 20}
